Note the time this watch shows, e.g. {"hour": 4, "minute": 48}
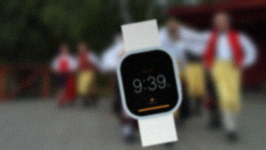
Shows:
{"hour": 9, "minute": 39}
